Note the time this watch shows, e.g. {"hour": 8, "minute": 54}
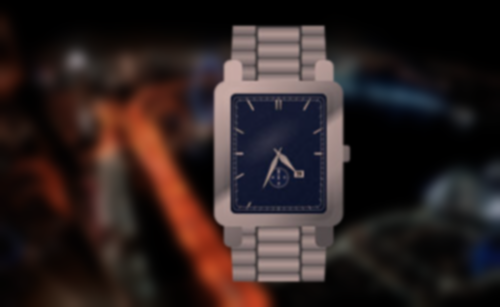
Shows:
{"hour": 4, "minute": 34}
